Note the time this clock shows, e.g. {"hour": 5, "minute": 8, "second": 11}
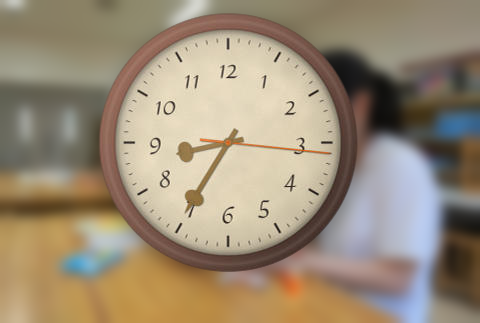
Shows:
{"hour": 8, "minute": 35, "second": 16}
